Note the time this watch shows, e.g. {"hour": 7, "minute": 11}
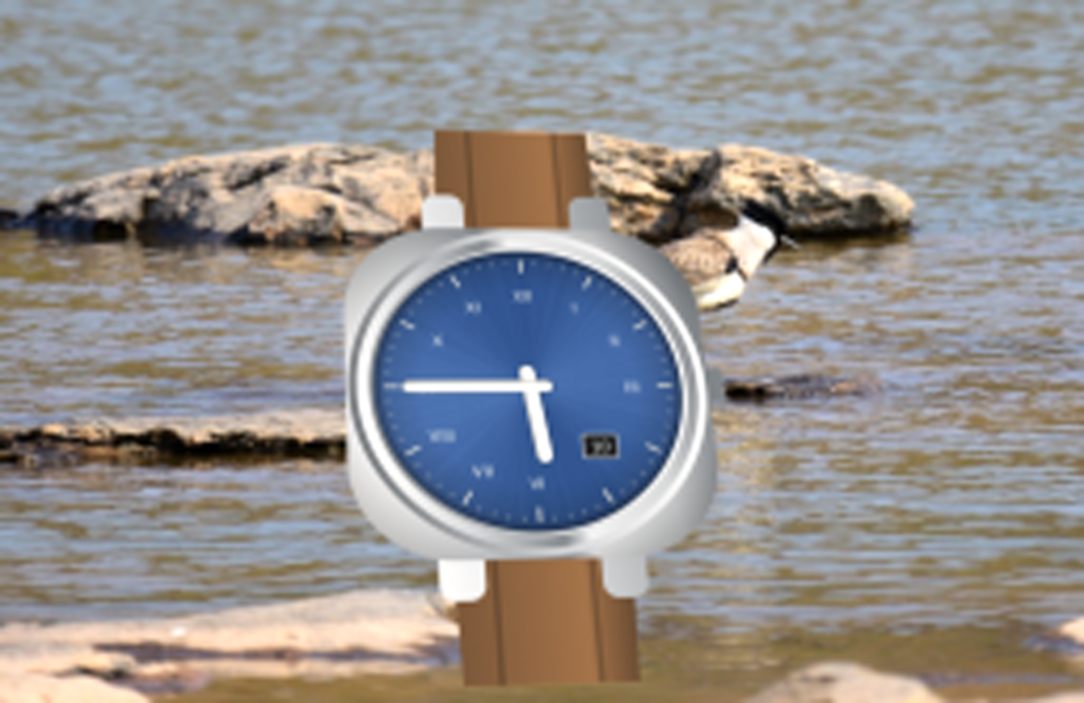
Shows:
{"hour": 5, "minute": 45}
